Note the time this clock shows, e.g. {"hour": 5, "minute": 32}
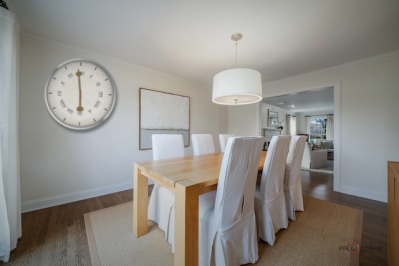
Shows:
{"hour": 5, "minute": 59}
